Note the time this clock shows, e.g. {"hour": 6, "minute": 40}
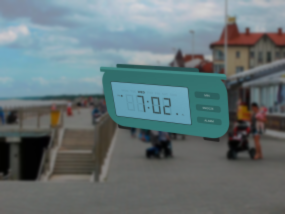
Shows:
{"hour": 7, "minute": 2}
